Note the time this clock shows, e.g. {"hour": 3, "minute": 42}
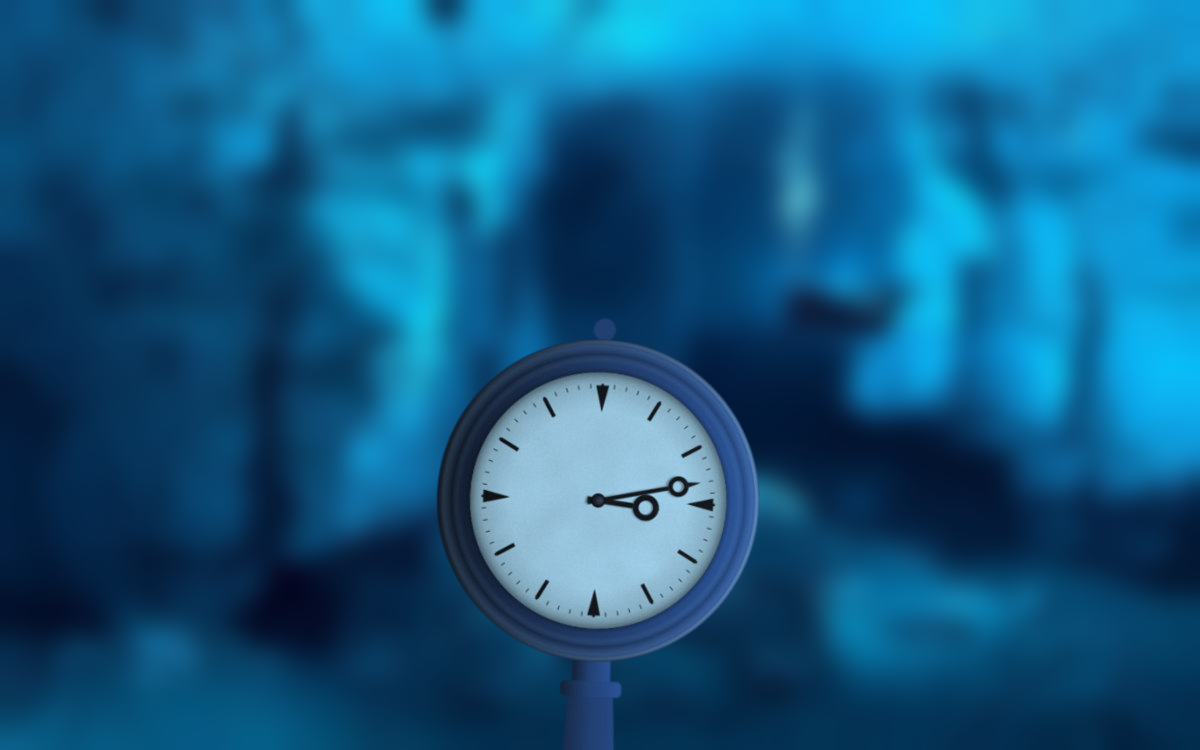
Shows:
{"hour": 3, "minute": 13}
